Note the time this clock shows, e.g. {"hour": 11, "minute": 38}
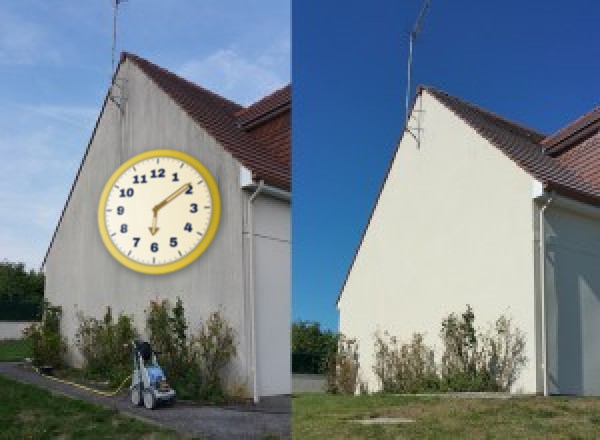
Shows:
{"hour": 6, "minute": 9}
